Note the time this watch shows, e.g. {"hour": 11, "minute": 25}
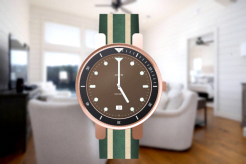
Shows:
{"hour": 5, "minute": 0}
